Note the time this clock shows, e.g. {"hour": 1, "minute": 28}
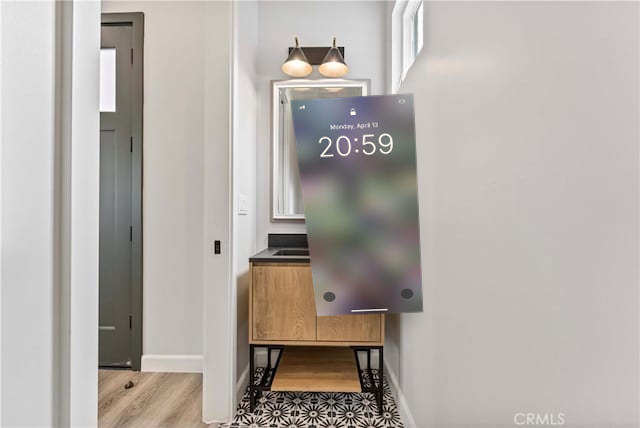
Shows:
{"hour": 20, "minute": 59}
